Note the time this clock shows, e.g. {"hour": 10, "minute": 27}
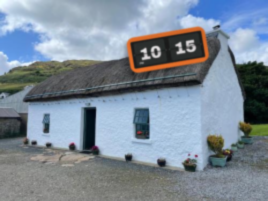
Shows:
{"hour": 10, "minute": 15}
